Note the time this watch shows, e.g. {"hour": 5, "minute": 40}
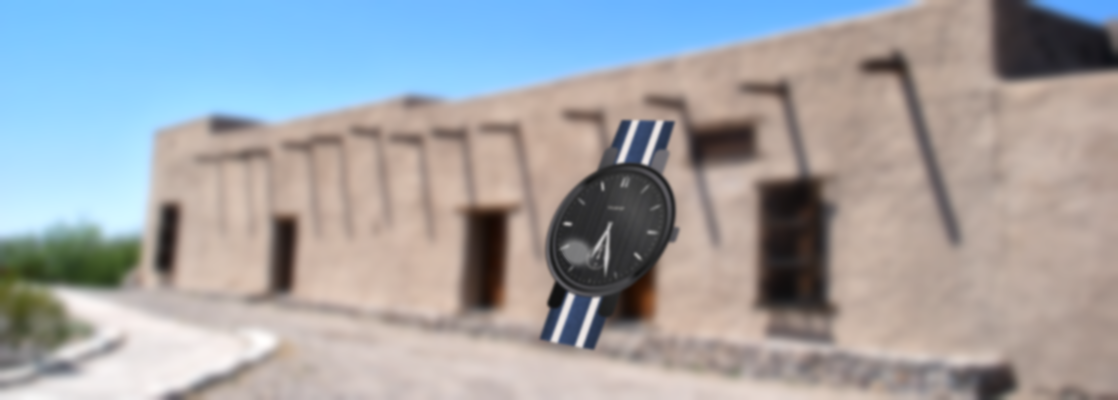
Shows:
{"hour": 6, "minute": 27}
